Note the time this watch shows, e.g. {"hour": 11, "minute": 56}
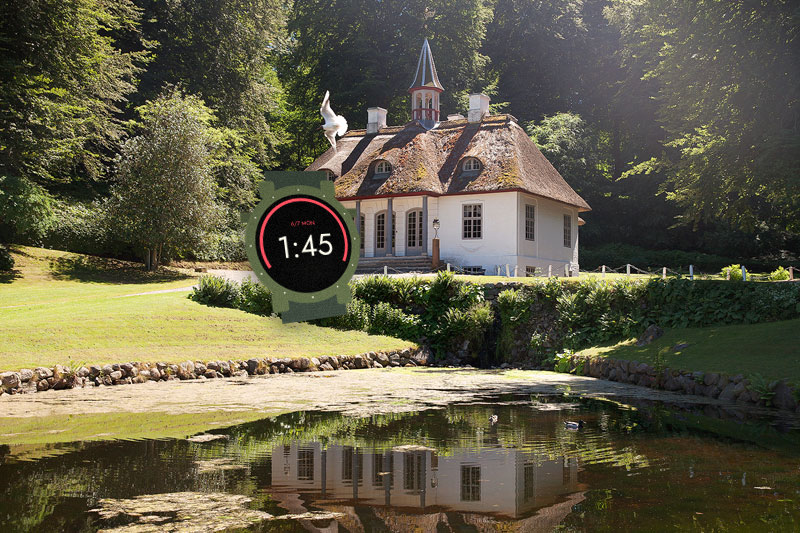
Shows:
{"hour": 1, "minute": 45}
